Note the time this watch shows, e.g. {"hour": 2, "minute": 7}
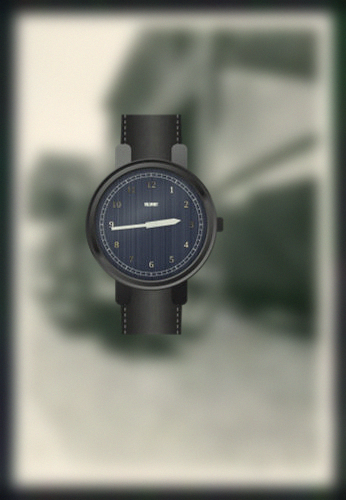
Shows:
{"hour": 2, "minute": 44}
